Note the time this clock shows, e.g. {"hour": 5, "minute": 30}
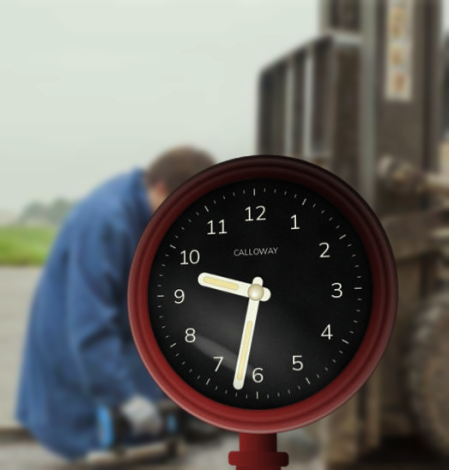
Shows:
{"hour": 9, "minute": 32}
